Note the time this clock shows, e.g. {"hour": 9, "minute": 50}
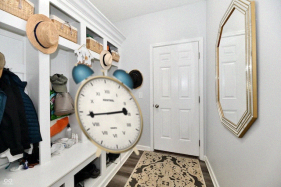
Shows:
{"hour": 2, "minute": 44}
